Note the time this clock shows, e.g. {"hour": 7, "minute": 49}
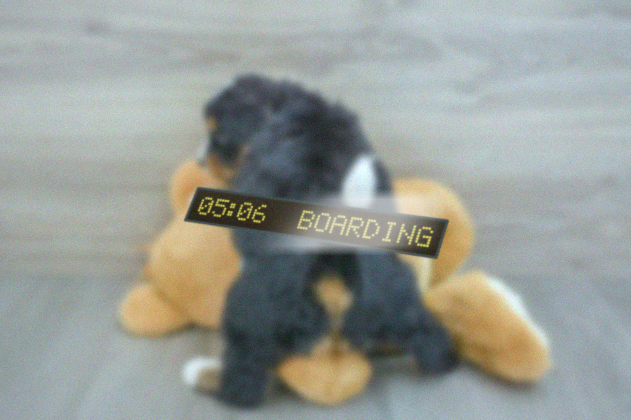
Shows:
{"hour": 5, "minute": 6}
